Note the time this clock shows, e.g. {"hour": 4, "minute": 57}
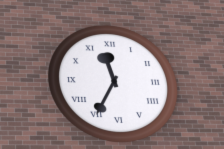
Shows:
{"hour": 11, "minute": 35}
